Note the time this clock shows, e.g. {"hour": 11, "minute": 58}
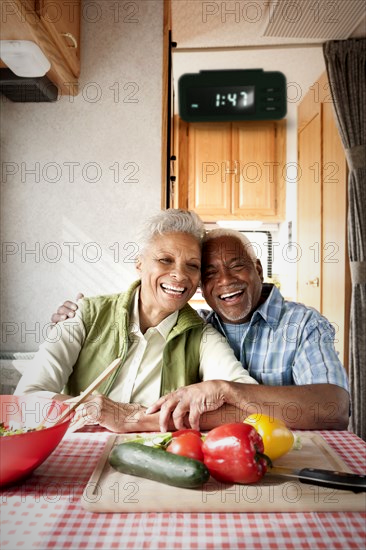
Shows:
{"hour": 1, "minute": 47}
